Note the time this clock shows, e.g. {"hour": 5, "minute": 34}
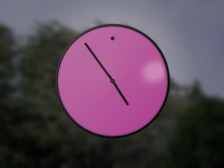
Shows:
{"hour": 4, "minute": 54}
